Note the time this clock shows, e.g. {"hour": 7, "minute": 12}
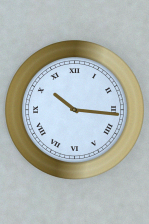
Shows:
{"hour": 10, "minute": 16}
